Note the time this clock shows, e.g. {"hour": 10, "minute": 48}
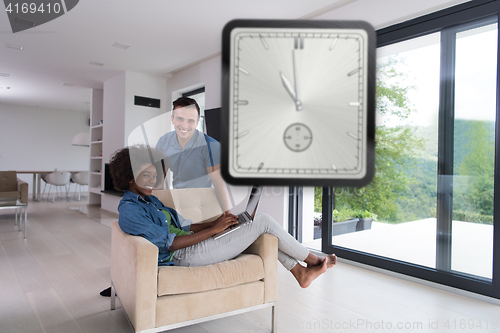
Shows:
{"hour": 10, "minute": 59}
